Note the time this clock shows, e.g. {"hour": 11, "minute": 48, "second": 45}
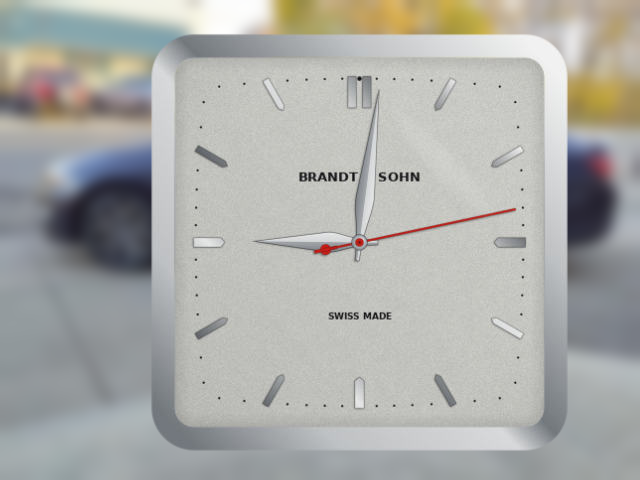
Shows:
{"hour": 9, "minute": 1, "second": 13}
